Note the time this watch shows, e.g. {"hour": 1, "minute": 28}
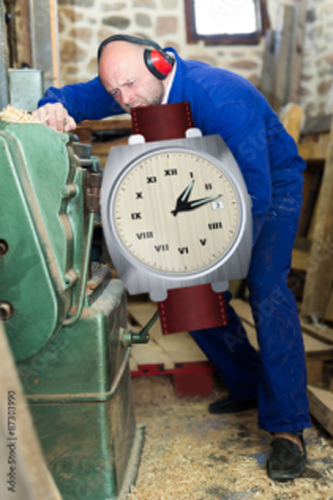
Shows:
{"hour": 1, "minute": 13}
